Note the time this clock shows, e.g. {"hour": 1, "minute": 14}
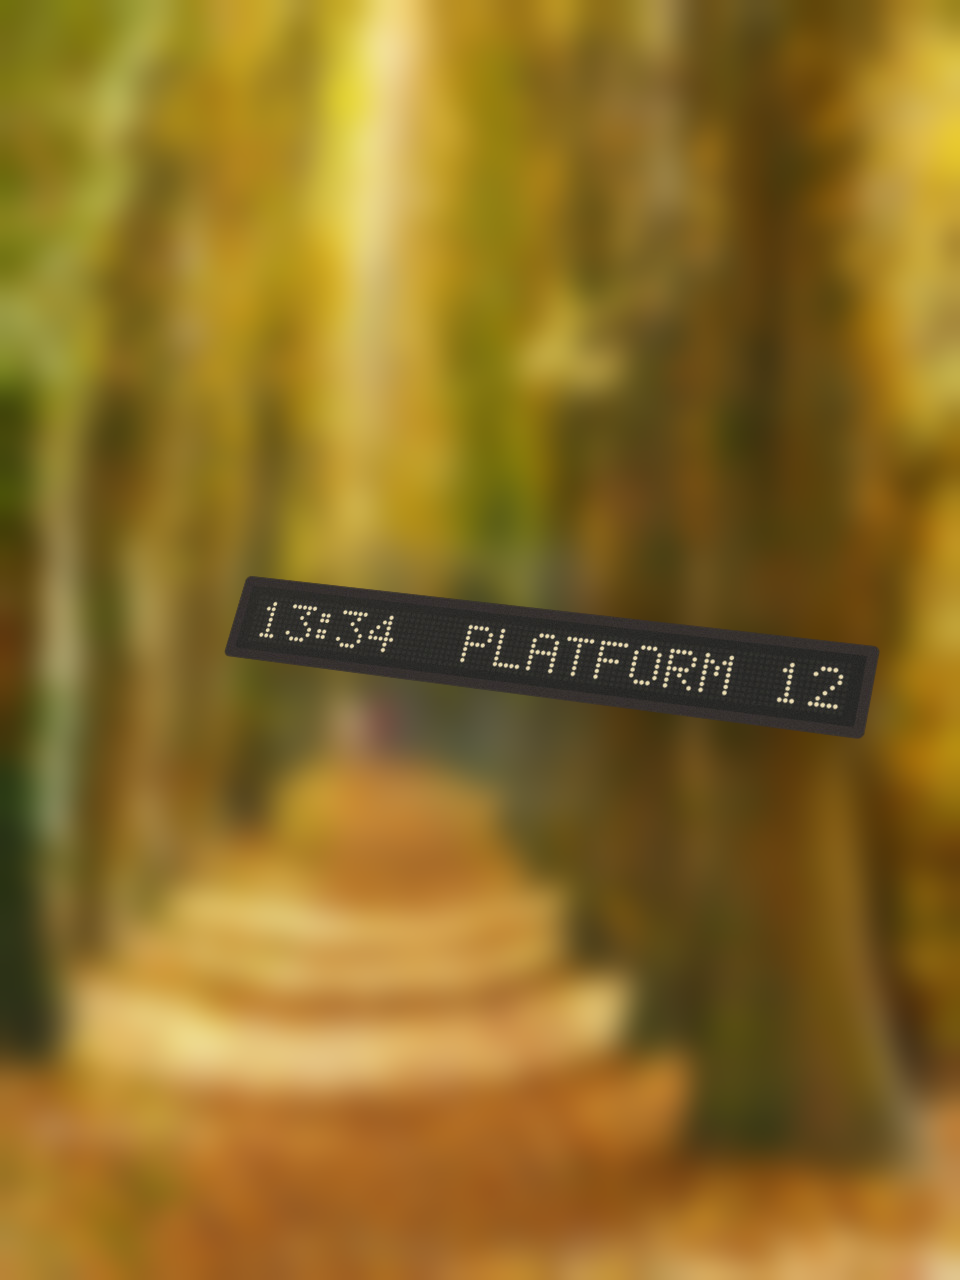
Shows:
{"hour": 13, "minute": 34}
